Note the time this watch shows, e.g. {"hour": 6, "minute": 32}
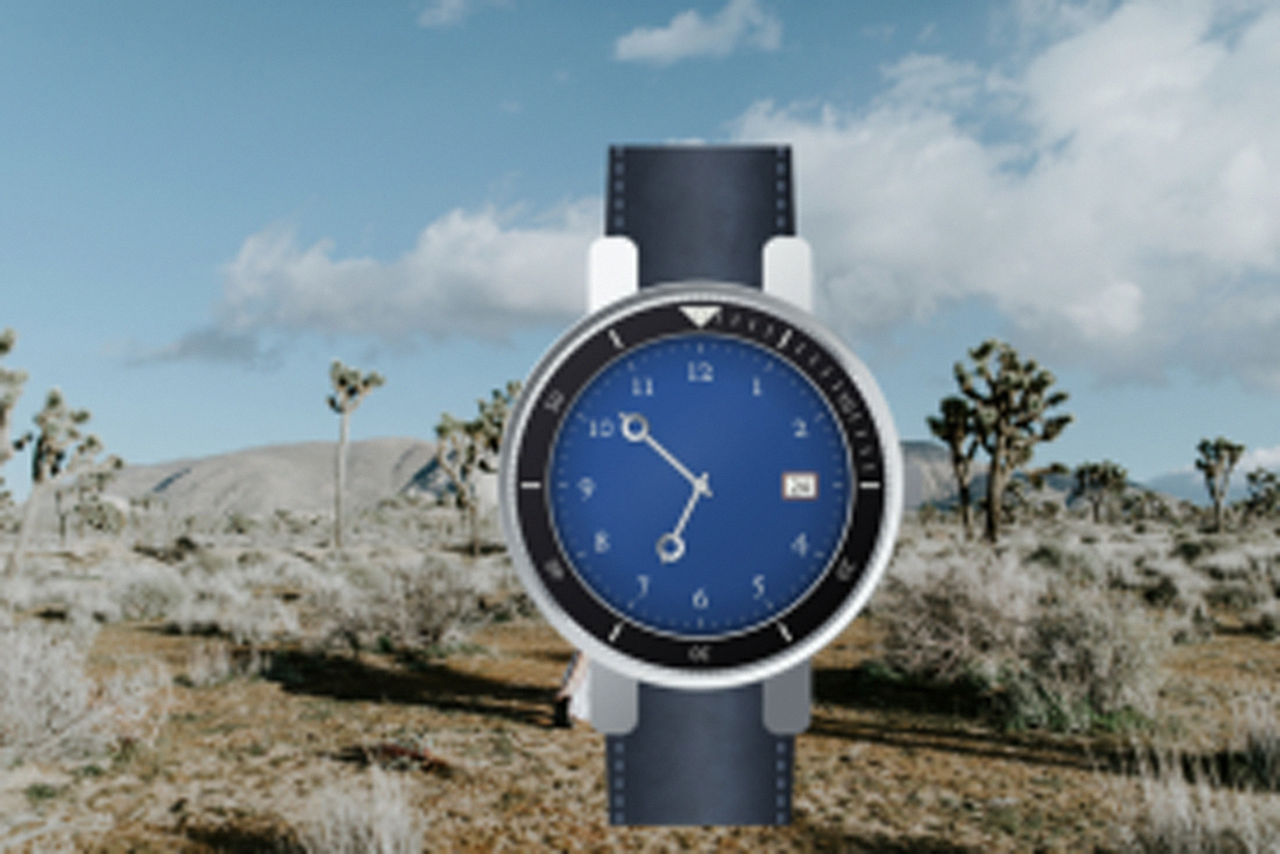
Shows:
{"hour": 6, "minute": 52}
